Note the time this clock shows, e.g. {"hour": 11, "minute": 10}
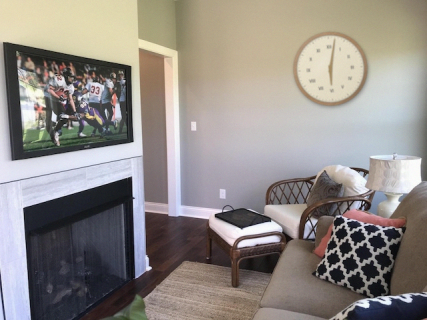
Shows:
{"hour": 6, "minute": 2}
